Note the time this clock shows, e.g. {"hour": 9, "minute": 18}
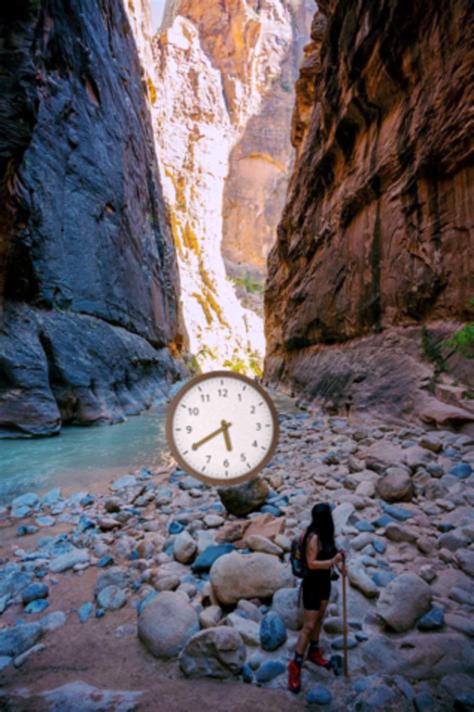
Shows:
{"hour": 5, "minute": 40}
